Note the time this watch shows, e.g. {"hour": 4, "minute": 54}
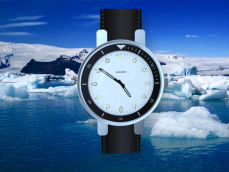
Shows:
{"hour": 4, "minute": 51}
